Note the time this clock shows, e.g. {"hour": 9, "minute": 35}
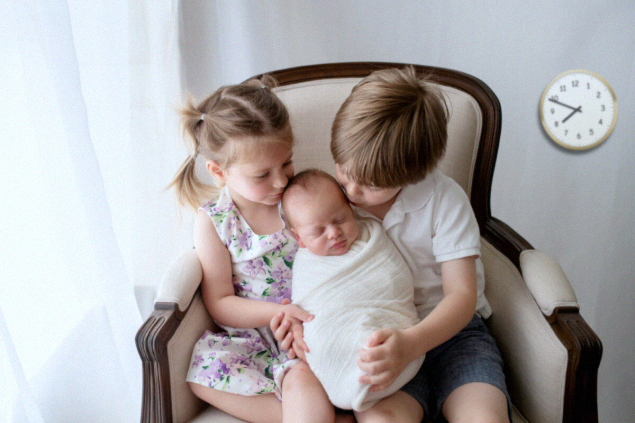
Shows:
{"hour": 7, "minute": 49}
